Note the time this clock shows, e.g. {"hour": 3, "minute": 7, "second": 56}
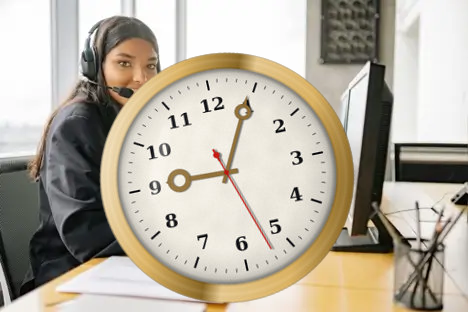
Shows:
{"hour": 9, "minute": 4, "second": 27}
